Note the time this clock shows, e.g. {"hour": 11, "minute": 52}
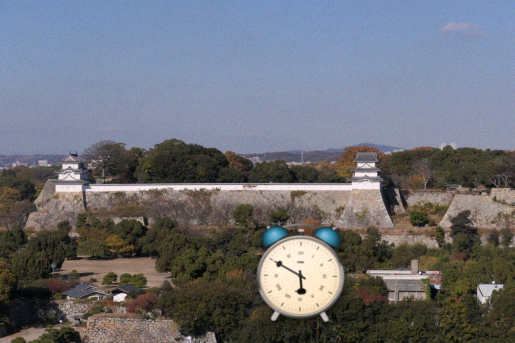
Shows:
{"hour": 5, "minute": 50}
